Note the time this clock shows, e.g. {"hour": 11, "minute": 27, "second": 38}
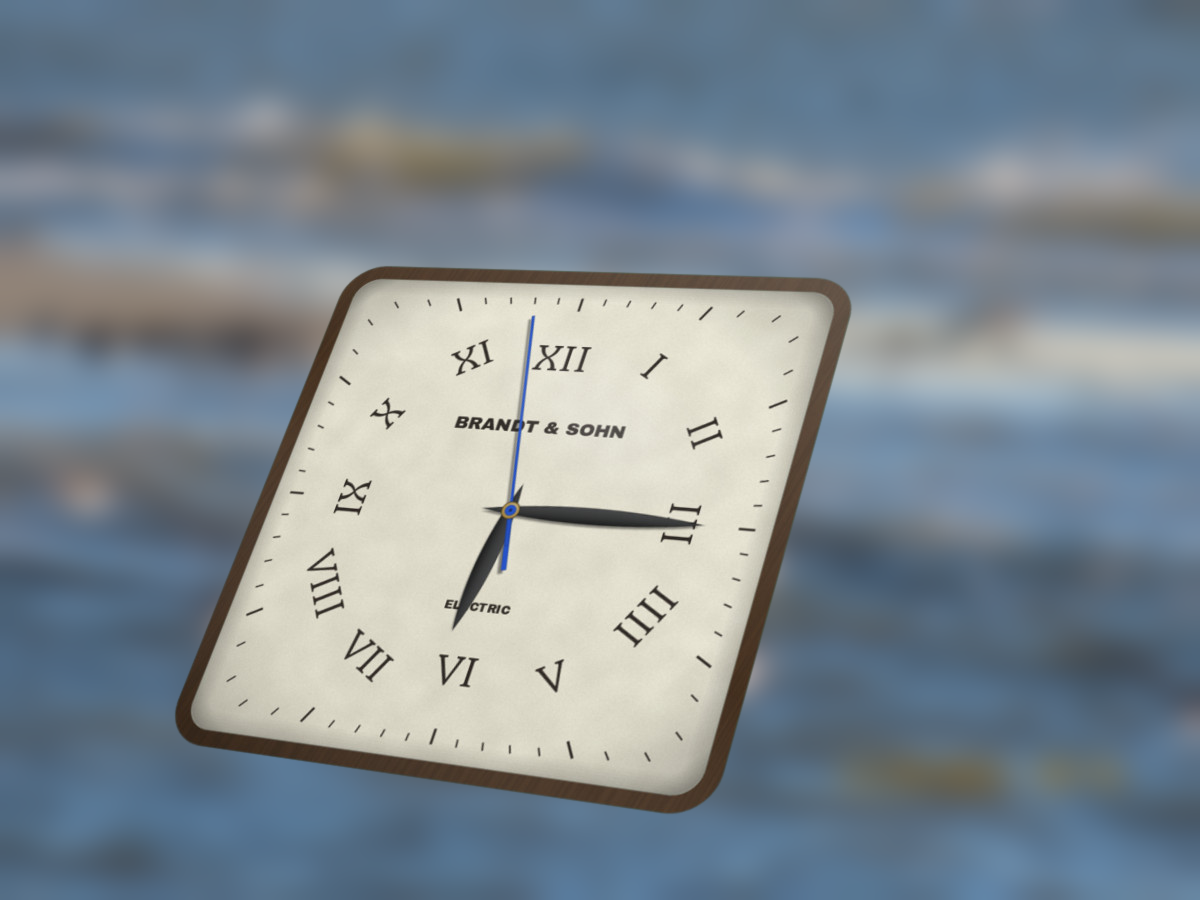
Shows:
{"hour": 6, "minute": 14, "second": 58}
